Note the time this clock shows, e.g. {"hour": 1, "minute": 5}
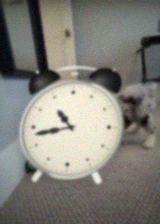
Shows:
{"hour": 10, "minute": 43}
